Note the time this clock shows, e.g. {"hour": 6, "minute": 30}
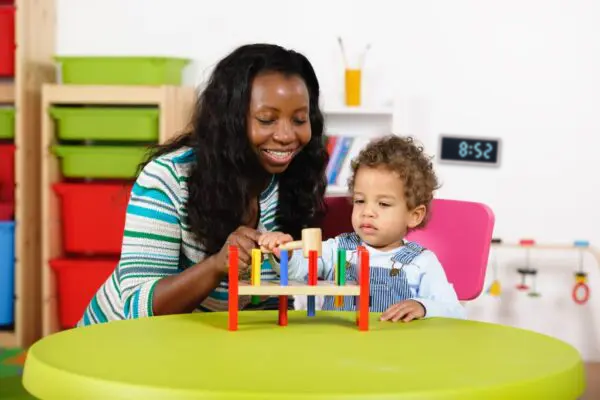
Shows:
{"hour": 8, "minute": 52}
